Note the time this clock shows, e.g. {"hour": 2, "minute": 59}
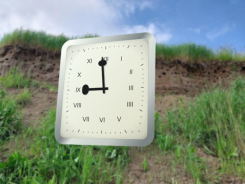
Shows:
{"hour": 8, "minute": 59}
